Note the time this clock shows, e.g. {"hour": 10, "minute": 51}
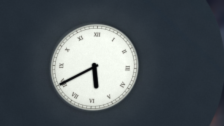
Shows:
{"hour": 5, "minute": 40}
